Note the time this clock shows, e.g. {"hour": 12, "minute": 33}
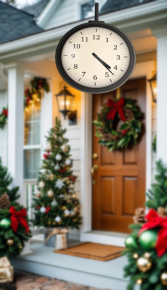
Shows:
{"hour": 4, "minute": 23}
